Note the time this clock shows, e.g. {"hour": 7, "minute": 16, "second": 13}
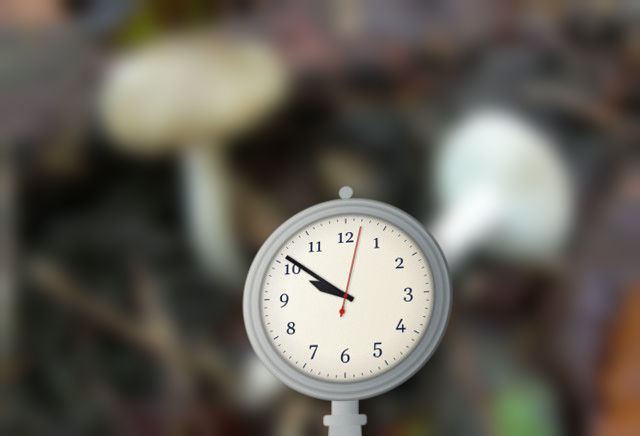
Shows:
{"hour": 9, "minute": 51, "second": 2}
